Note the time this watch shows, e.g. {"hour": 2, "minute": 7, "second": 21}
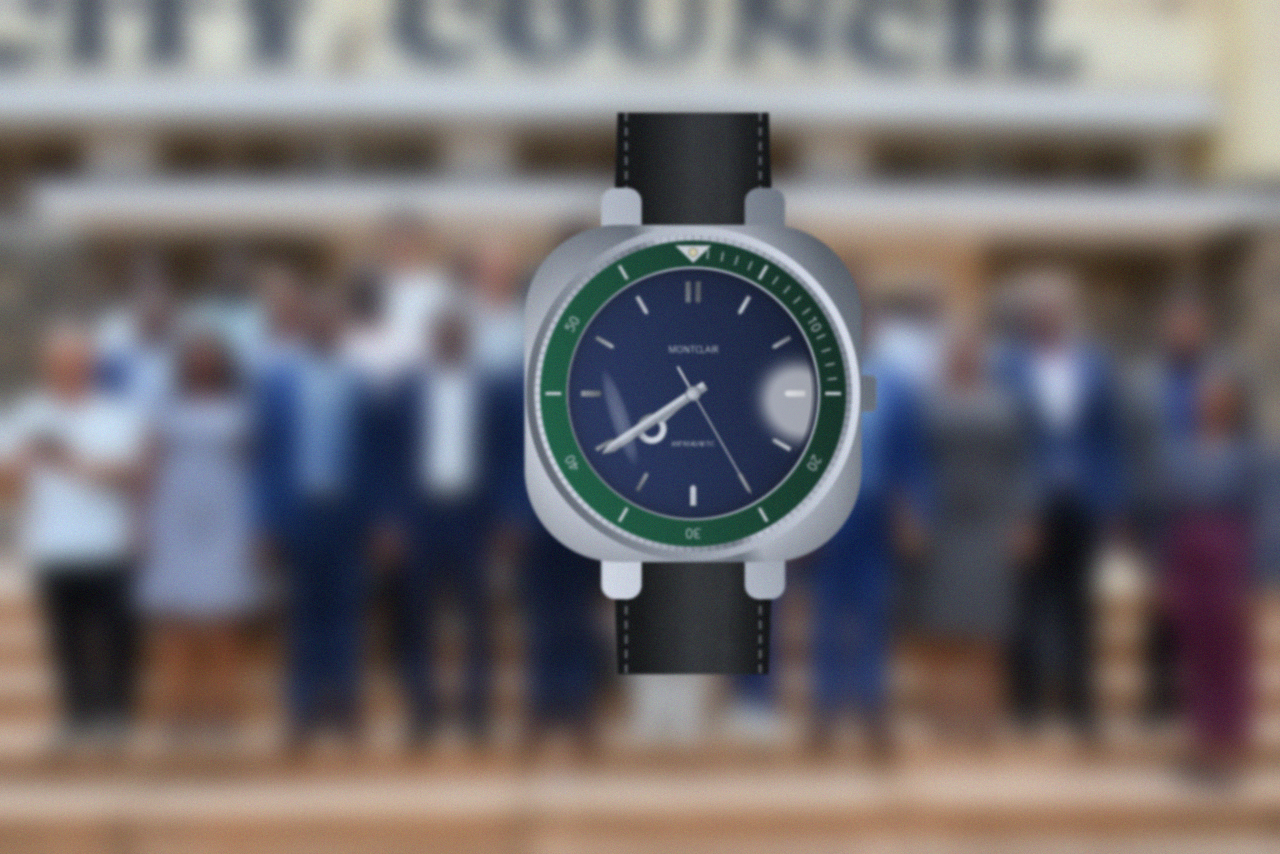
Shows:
{"hour": 7, "minute": 39, "second": 25}
